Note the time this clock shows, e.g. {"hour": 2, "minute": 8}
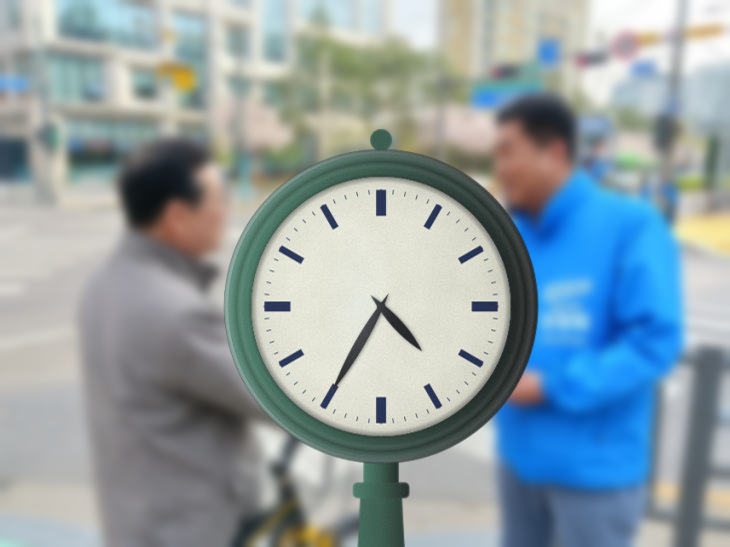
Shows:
{"hour": 4, "minute": 35}
